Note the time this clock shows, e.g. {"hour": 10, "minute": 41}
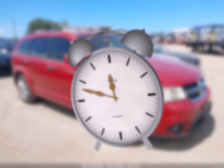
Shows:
{"hour": 11, "minute": 48}
